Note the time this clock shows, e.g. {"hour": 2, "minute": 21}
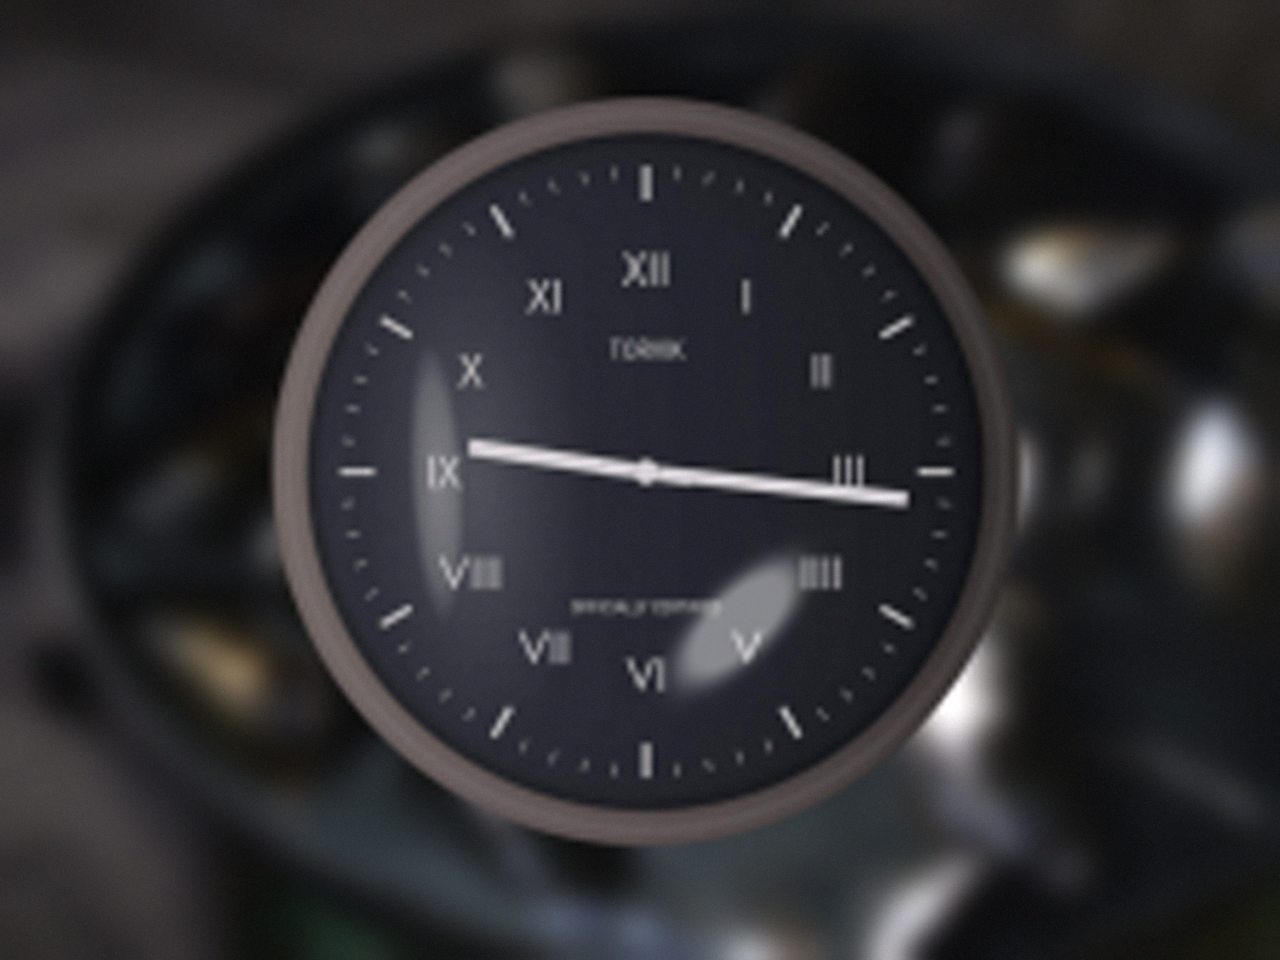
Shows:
{"hour": 9, "minute": 16}
